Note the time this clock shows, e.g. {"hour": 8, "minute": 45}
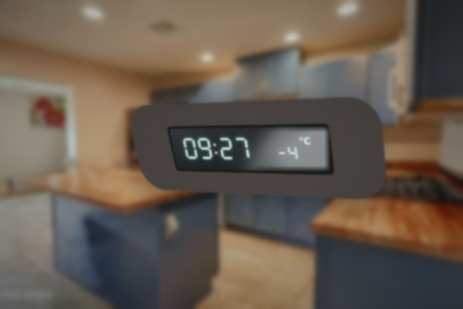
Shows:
{"hour": 9, "minute": 27}
